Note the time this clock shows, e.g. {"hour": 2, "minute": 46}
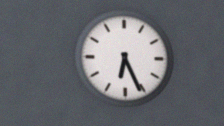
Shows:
{"hour": 6, "minute": 26}
